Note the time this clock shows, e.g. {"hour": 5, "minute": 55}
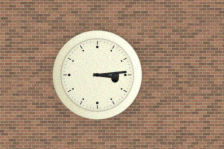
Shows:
{"hour": 3, "minute": 14}
